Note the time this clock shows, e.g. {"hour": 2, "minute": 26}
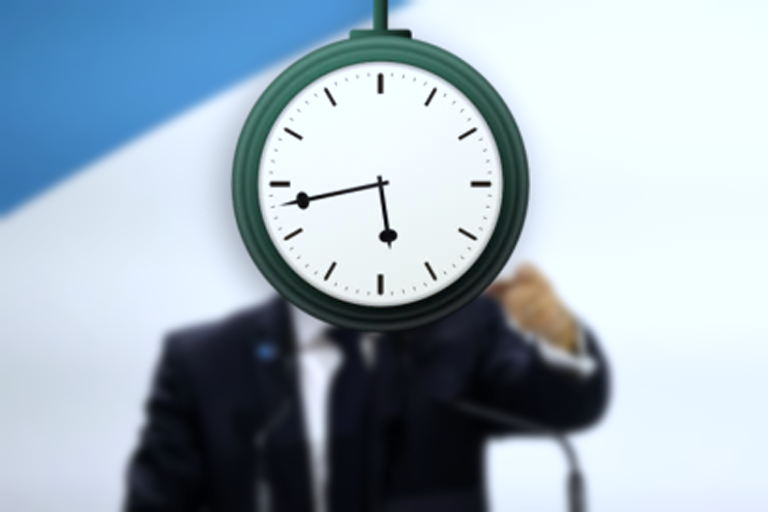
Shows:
{"hour": 5, "minute": 43}
